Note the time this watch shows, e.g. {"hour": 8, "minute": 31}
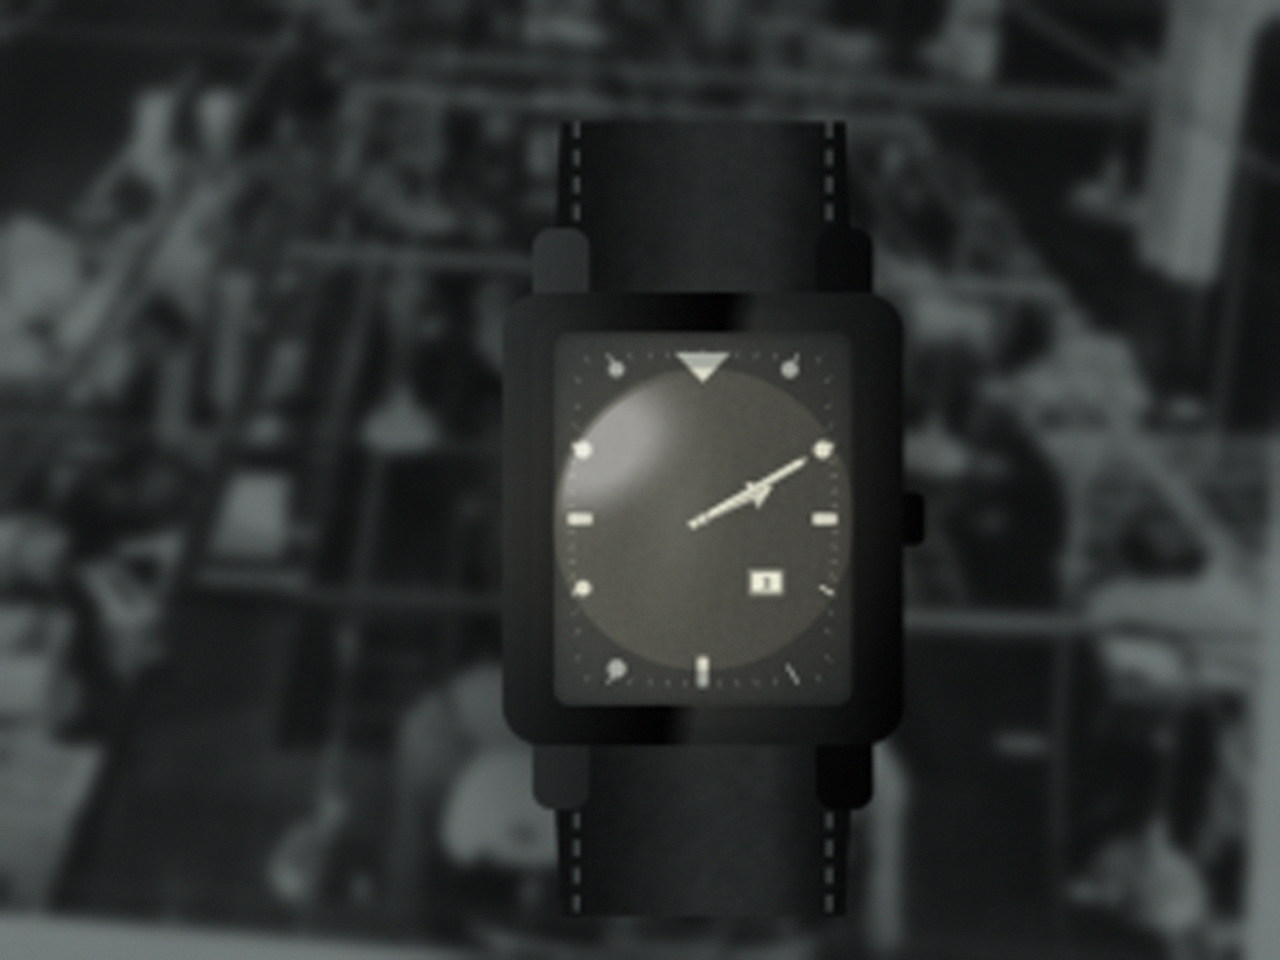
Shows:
{"hour": 2, "minute": 10}
